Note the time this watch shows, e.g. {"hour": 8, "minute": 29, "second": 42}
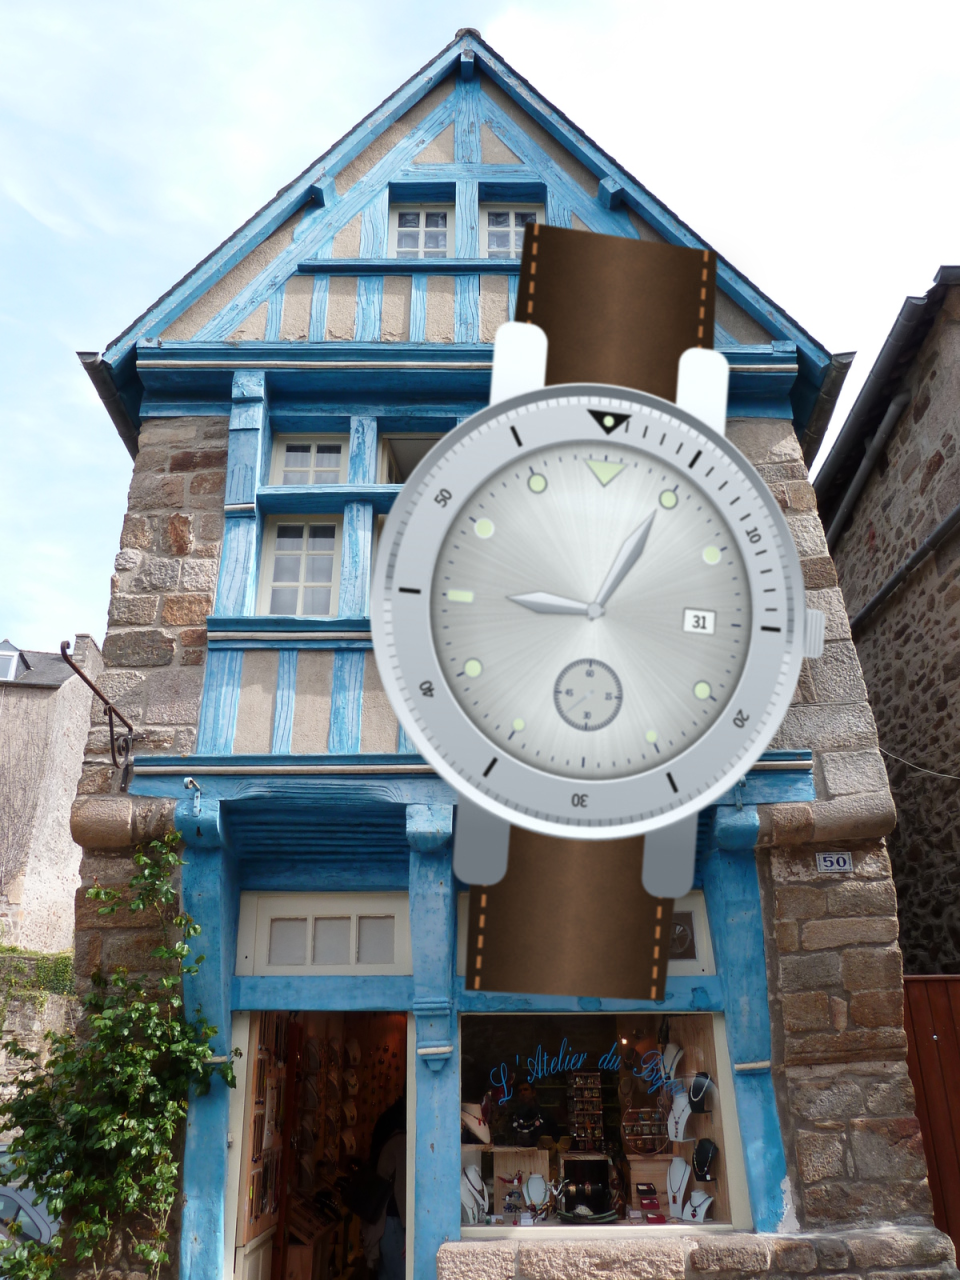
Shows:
{"hour": 9, "minute": 4, "second": 38}
